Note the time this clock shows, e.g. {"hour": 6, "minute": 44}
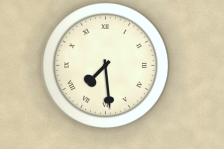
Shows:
{"hour": 7, "minute": 29}
